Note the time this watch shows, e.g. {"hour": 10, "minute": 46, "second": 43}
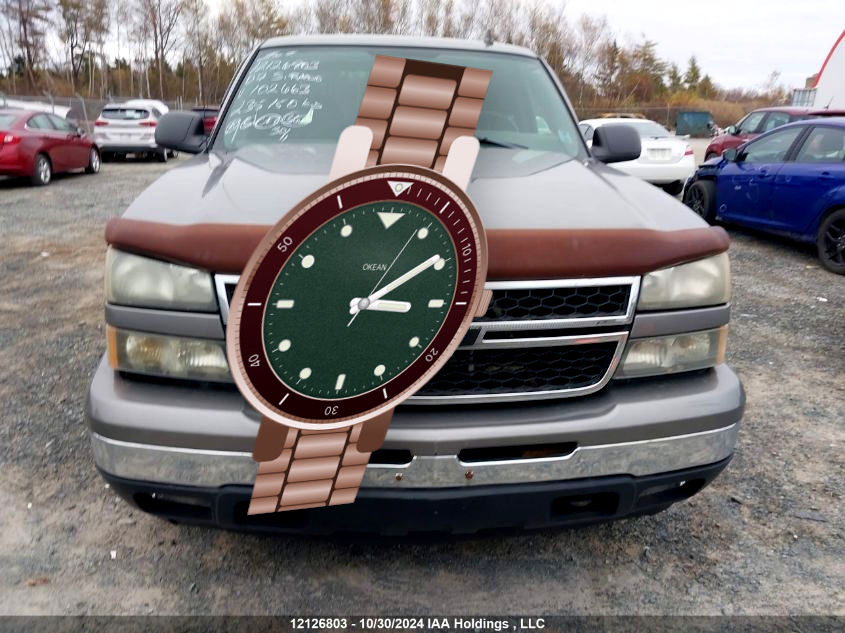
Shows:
{"hour": 3, "minute": 9, "second": 4}
